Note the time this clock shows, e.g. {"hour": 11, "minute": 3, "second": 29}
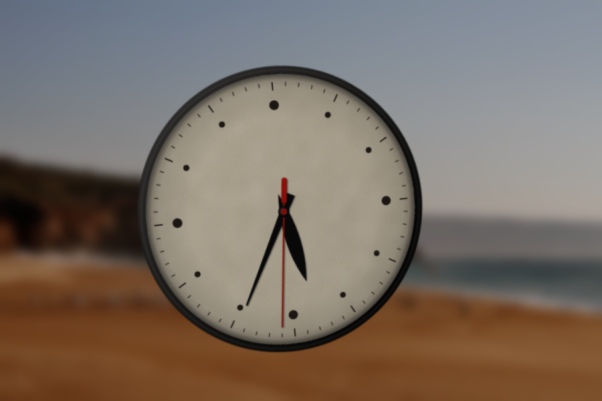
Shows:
{"hour": 5, "minute": 34, "second": 31}
